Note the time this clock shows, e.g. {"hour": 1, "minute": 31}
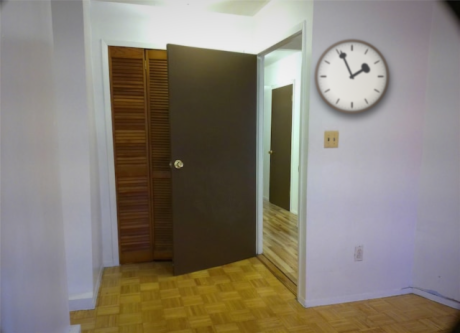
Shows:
{"hour": 1, "minute": 56}
